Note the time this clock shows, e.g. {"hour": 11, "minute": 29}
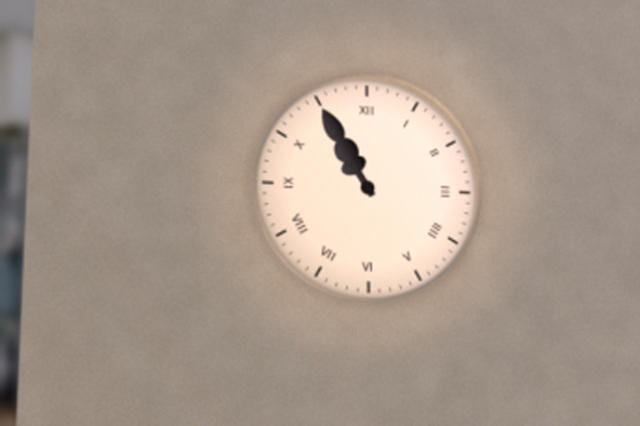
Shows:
{"hour": 10, "minute": 55}
